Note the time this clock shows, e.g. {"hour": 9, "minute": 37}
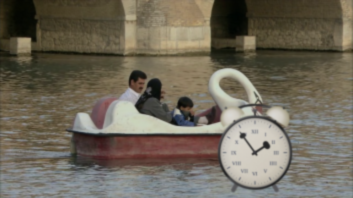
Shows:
{"hour": 1, "minute": 54}
